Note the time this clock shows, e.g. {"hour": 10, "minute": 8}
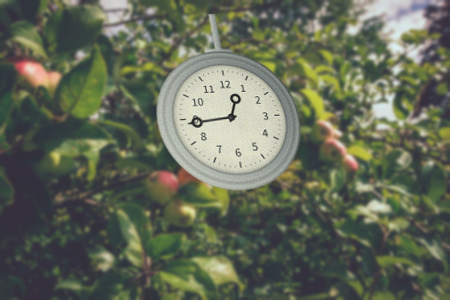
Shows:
{"hour": 12, "minute": 44}
